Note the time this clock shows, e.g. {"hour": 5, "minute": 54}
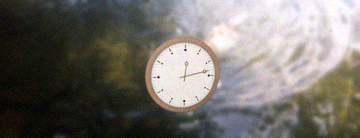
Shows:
{"hour": 12, "minute": 13}
